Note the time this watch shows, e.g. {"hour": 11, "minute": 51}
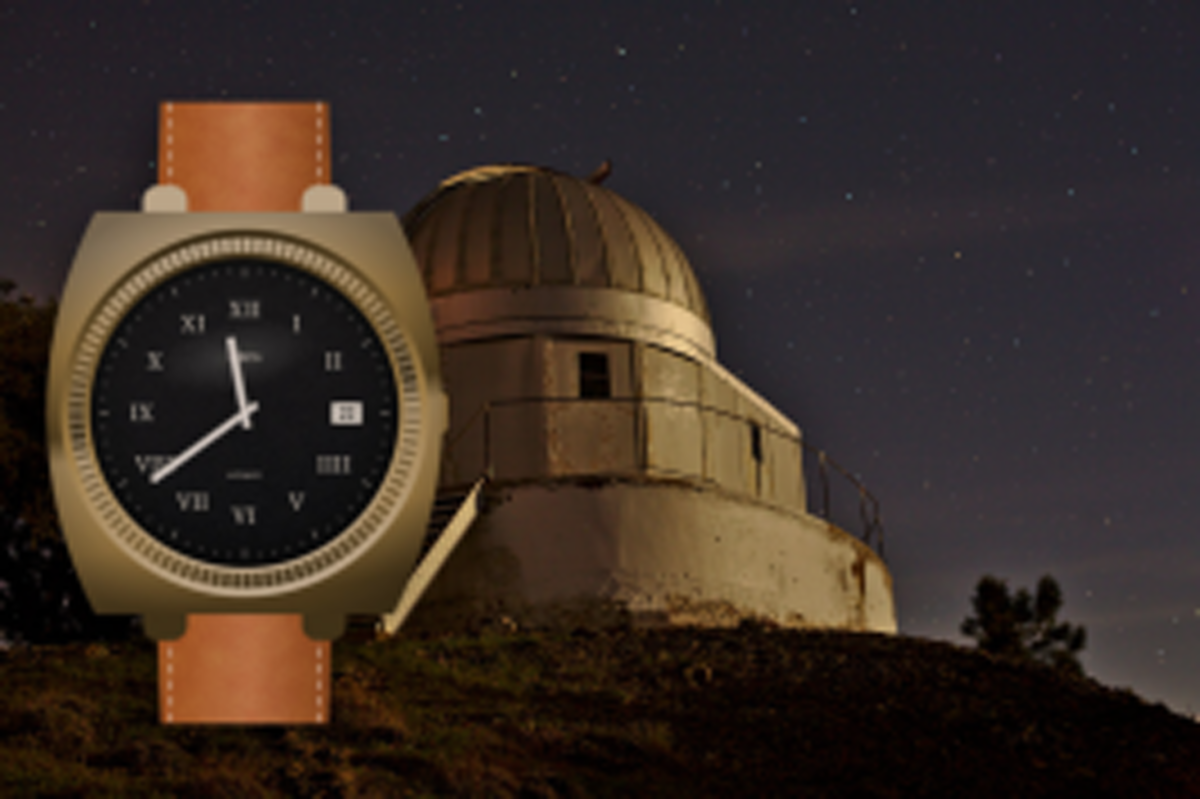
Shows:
{"hour": 11, "minute": 39}
